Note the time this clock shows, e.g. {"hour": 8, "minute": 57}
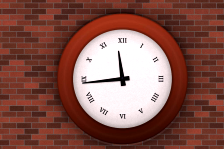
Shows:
{"hour": 11, "minute": 44}
